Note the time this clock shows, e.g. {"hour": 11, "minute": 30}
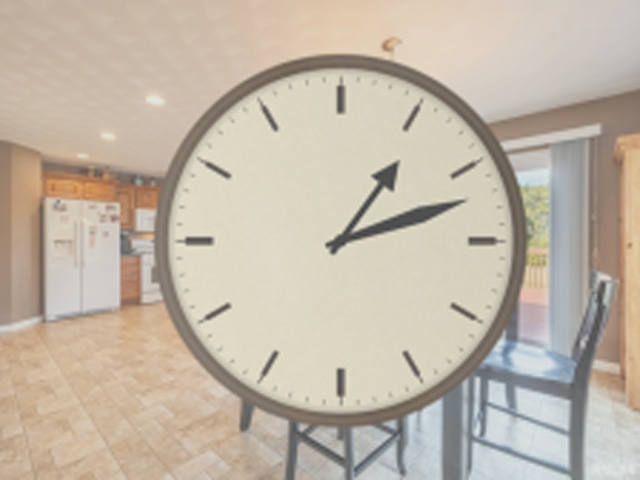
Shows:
{"hour": 1, "minute": 12}
